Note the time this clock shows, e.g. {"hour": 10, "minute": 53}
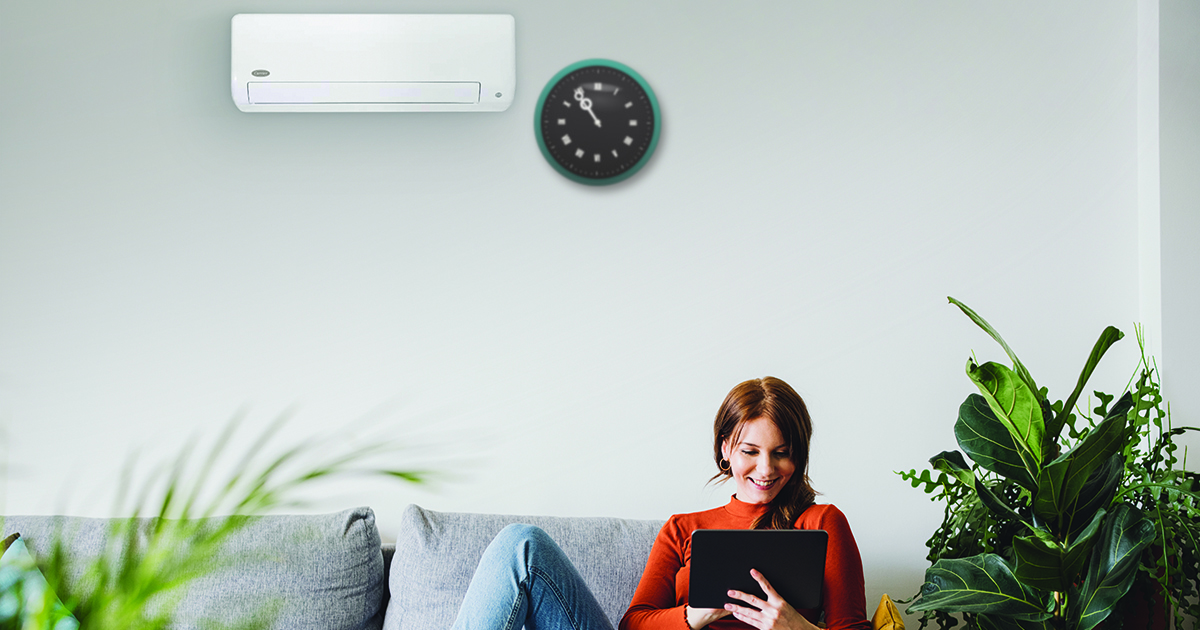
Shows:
{"hour": 10, "minute": 54}
